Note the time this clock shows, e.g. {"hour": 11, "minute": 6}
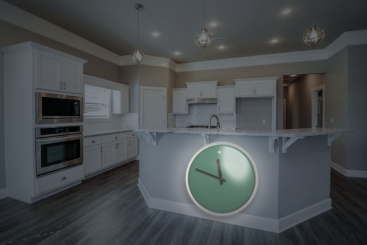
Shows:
{"hour": 11, "minute": 49}
